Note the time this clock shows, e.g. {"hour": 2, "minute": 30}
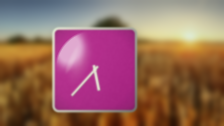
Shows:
{"hour": 5, "minute": 37}
